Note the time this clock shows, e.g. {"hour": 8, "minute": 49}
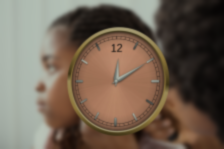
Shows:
{"hour": 12, "minute": 10}
